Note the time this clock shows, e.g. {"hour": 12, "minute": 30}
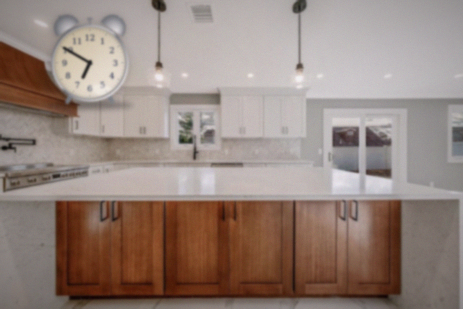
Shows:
{"hour": 6, "minute": 50}
